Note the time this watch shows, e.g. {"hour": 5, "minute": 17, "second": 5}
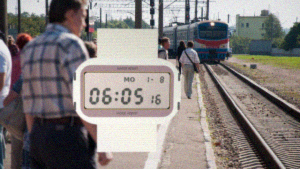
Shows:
{"hour": 6, "minute": 5, "second": 16}
